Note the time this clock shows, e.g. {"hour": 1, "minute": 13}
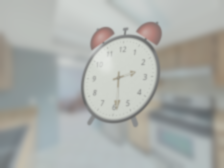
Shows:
{"hour": 2, "minute": 29}
